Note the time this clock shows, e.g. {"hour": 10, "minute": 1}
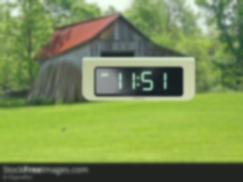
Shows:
{"hour": 11, "minute": 51}
